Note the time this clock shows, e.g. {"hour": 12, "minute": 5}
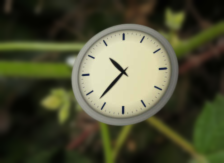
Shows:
{"hour": 10, "minute": 37}
